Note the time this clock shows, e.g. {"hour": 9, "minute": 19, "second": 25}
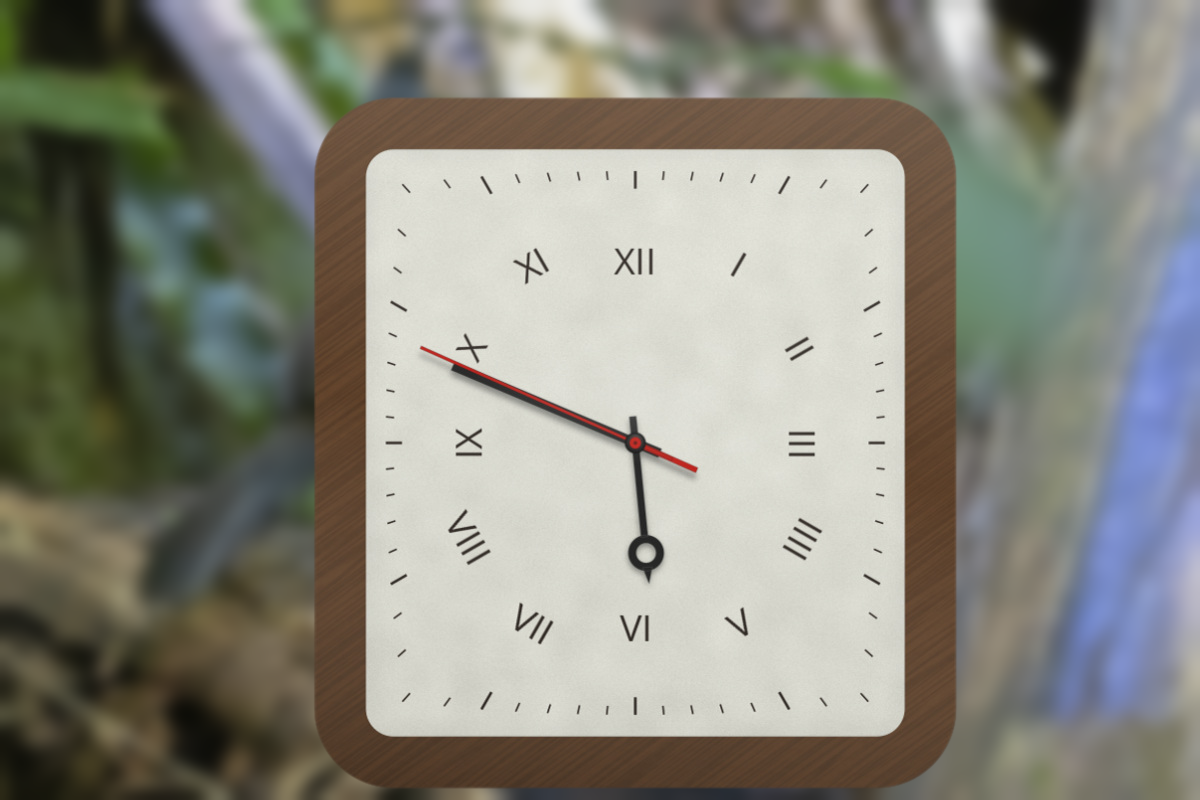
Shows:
{"hour": 5, "minute": 48, "second": 49}
